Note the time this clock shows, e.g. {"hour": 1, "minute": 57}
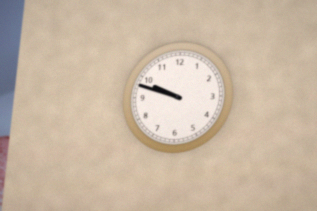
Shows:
{"hour": 9, "minute": 48}
